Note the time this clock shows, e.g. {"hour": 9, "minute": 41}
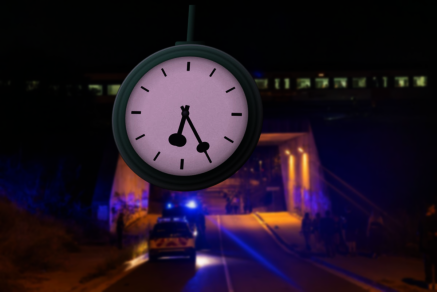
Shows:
{"hour": 6, "minute": 25}
